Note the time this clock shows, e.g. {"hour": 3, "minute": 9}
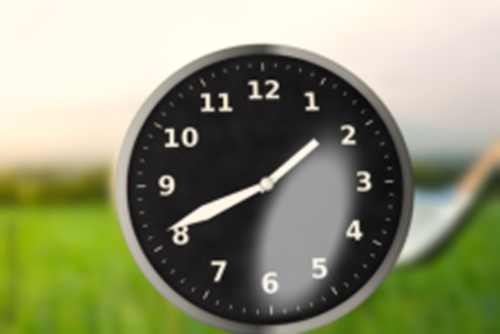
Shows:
{"hour": 1, "minute": 41}
